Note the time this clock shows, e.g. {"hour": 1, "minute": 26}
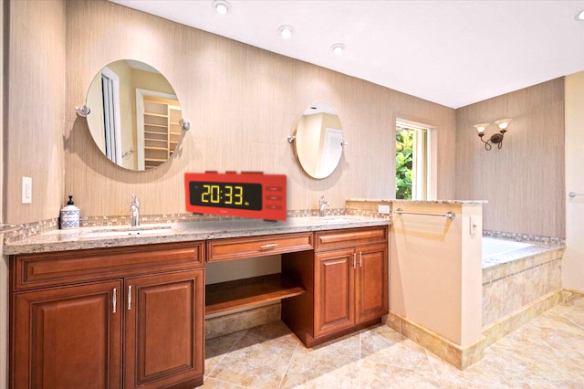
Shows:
{"hour": 20, "minute": 33}
